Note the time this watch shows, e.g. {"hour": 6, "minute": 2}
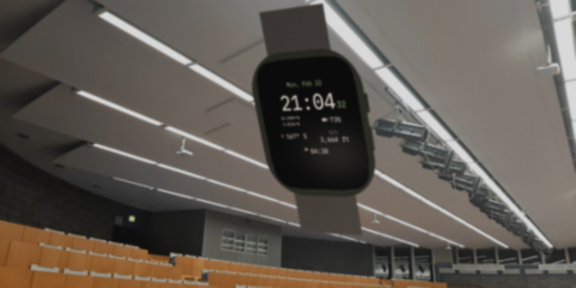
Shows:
{"hour": 21, "minute": 4}
